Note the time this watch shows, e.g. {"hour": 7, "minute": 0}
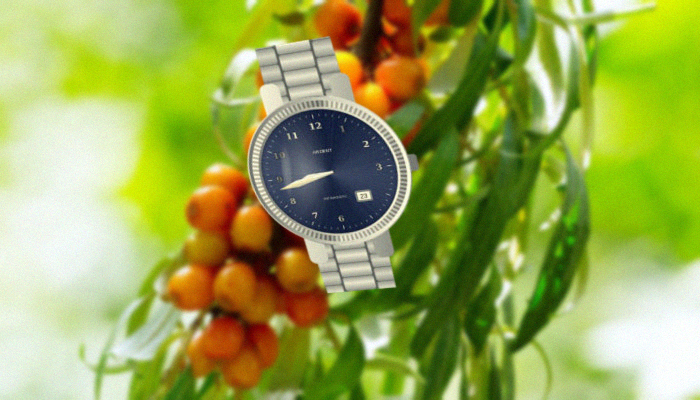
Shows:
{"hour": 8, "minute": 43}
